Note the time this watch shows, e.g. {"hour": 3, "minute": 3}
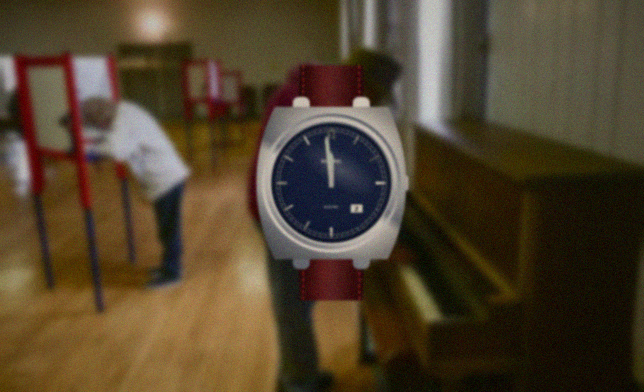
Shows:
{"hour": 11, "minute": 59}
